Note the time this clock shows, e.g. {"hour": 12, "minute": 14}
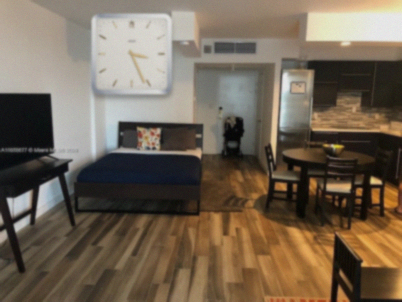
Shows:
{"hour": 3, "minute": 26}
